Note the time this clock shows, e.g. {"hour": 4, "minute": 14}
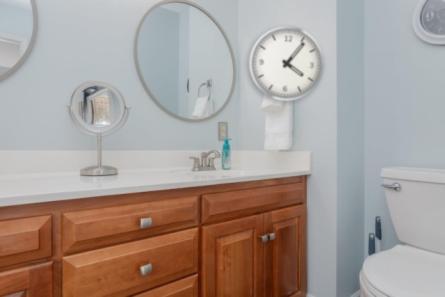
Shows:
{"hour": 4, "minute": 6}
